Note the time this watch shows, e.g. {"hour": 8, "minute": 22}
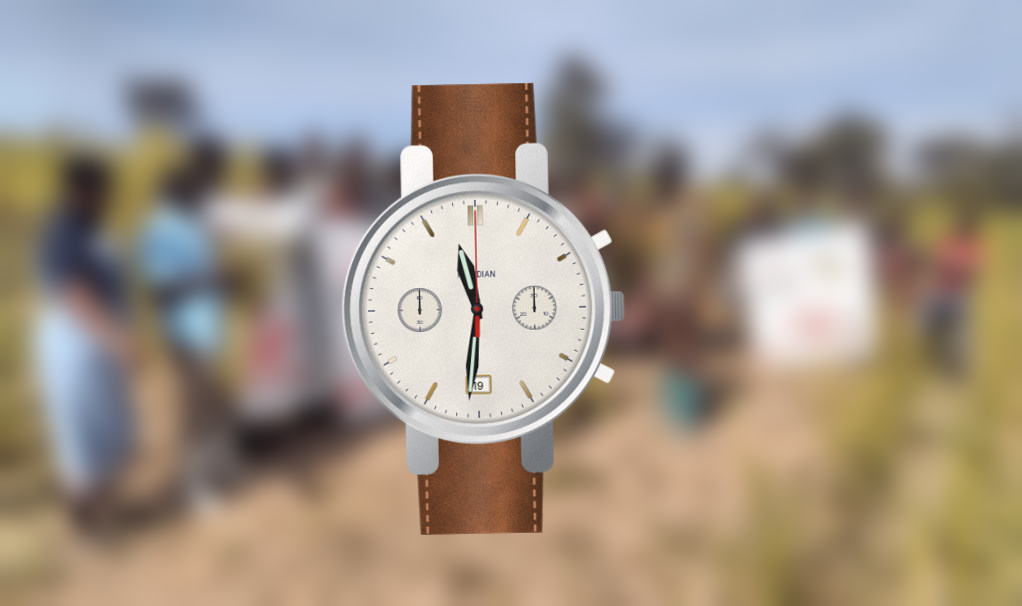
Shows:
{"hour": 11, "minute": 31}
